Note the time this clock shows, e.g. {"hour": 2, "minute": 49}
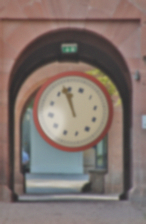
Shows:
{"hour": 10, "minute": 53}
